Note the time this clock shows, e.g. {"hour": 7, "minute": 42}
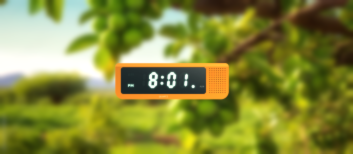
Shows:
{"hour": 8, "minute": 1}
